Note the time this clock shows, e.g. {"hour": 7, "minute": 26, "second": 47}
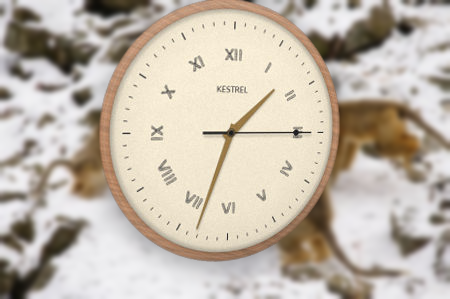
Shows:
{"hour": 1, "minute": 33, "second": 15}
